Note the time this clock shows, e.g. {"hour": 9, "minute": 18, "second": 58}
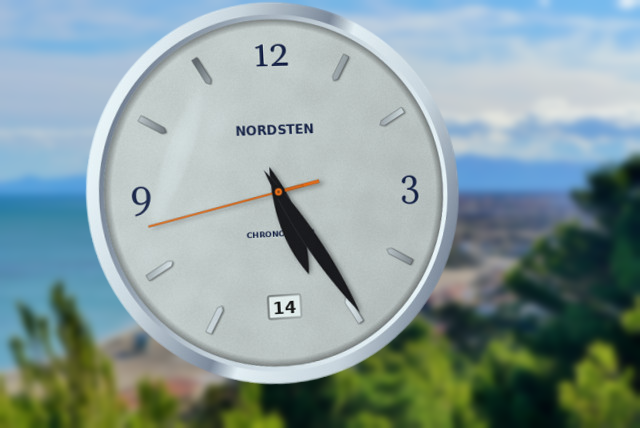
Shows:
{"hour": 5, "minute": 24, "second": 43}
